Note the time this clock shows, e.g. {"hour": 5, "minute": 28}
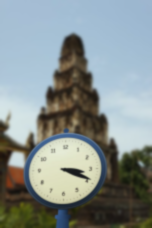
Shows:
{"hour": 3, "minute": 19}
